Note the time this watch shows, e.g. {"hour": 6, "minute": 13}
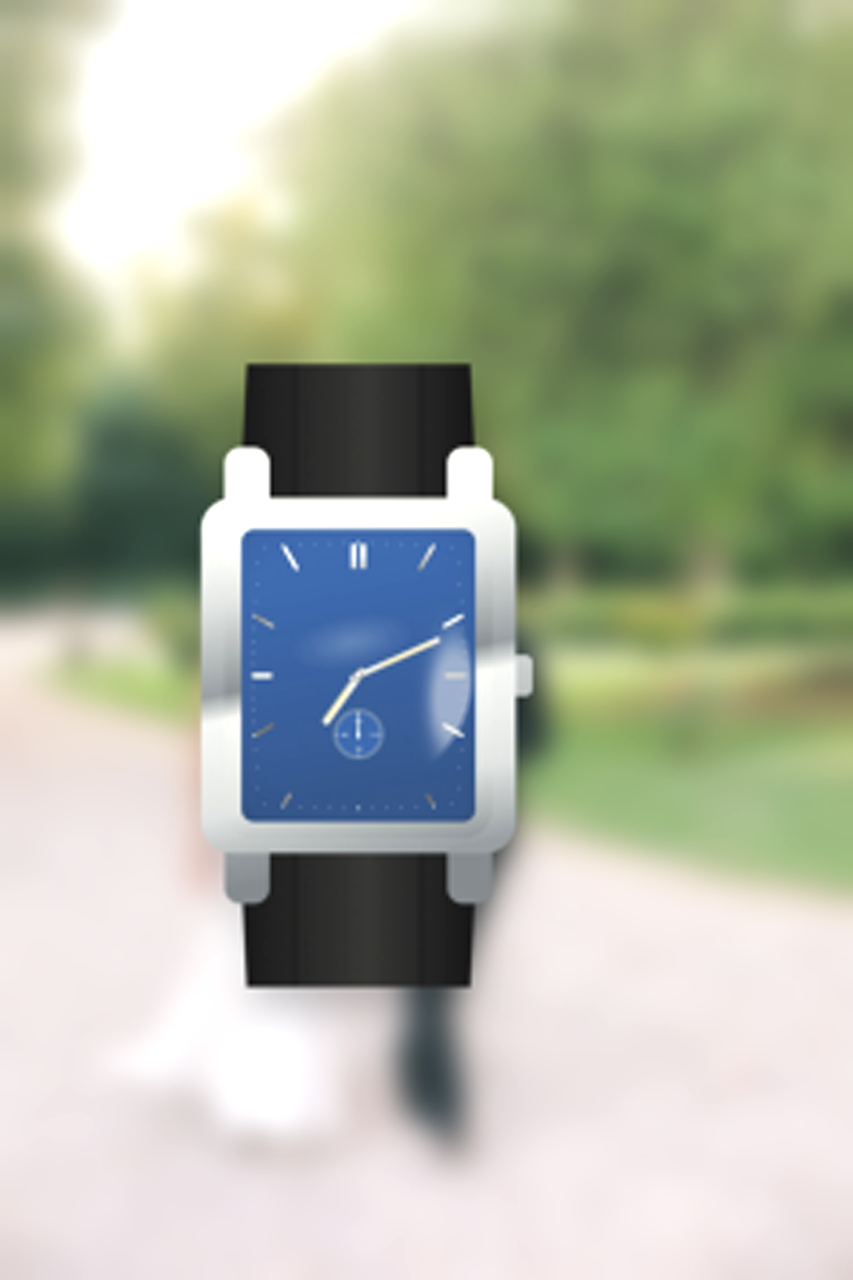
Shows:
{"hour": 7, "minute": 11}
